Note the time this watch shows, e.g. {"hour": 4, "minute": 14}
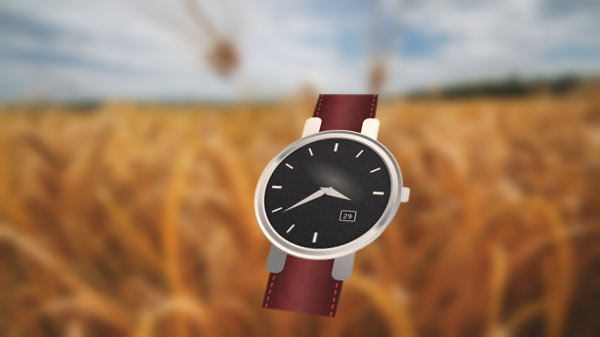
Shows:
{"hour": 3, "minute": 39}
